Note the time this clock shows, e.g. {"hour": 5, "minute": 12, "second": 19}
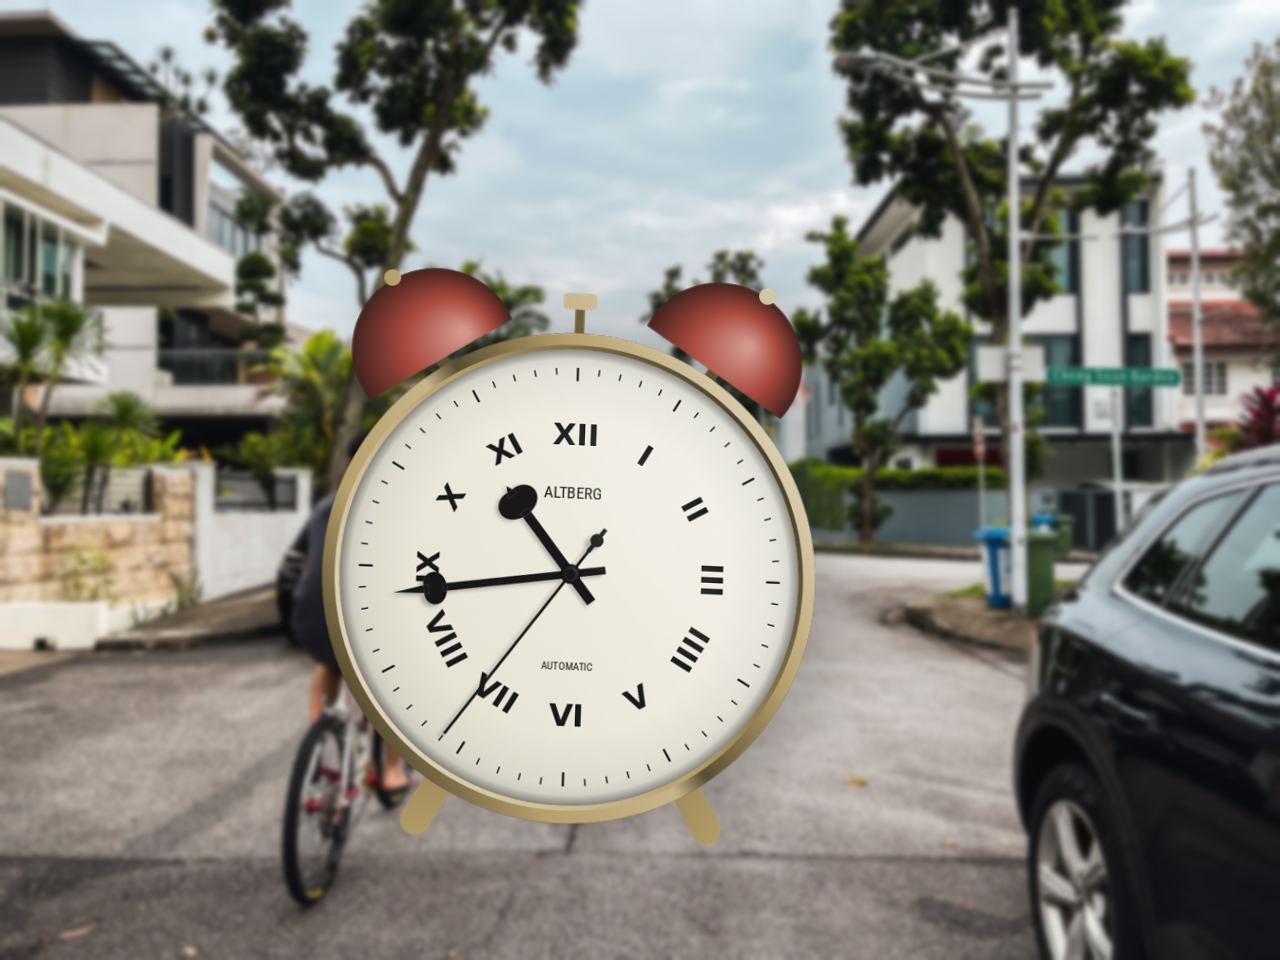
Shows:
{"hour": 10, "minute": 43, "second": 36}
